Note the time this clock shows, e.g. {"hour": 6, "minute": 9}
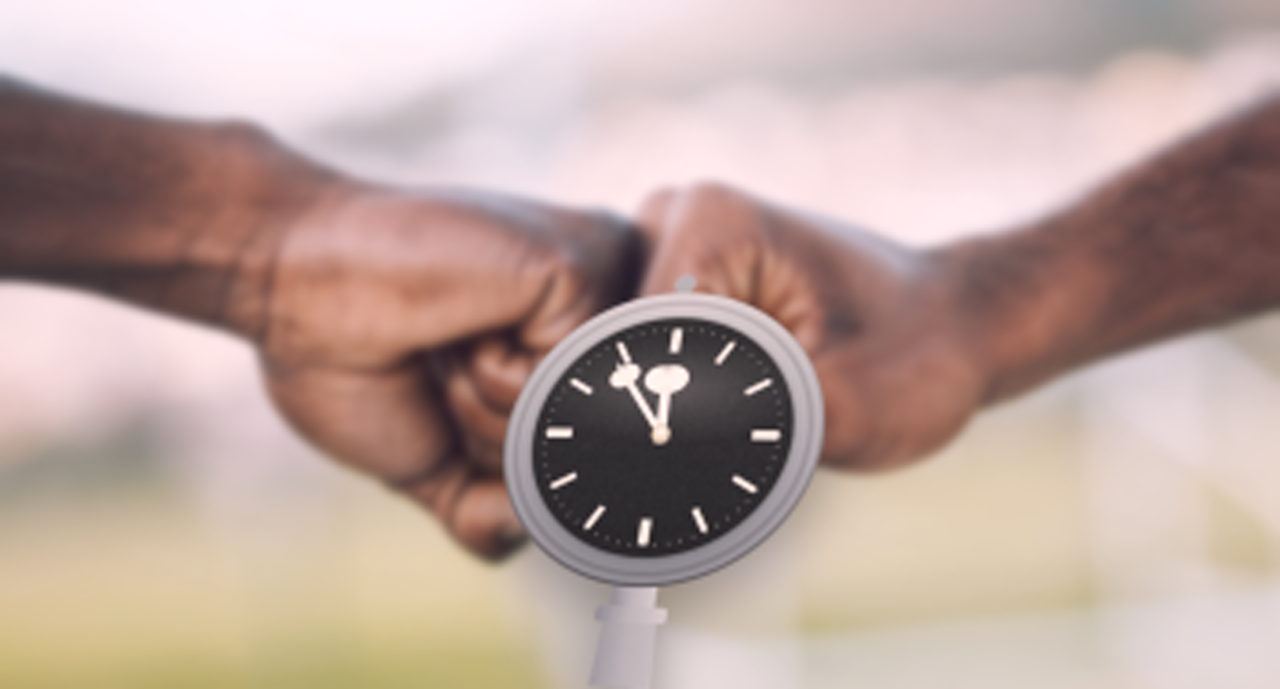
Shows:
{"hour": 11, "minute": 54}
